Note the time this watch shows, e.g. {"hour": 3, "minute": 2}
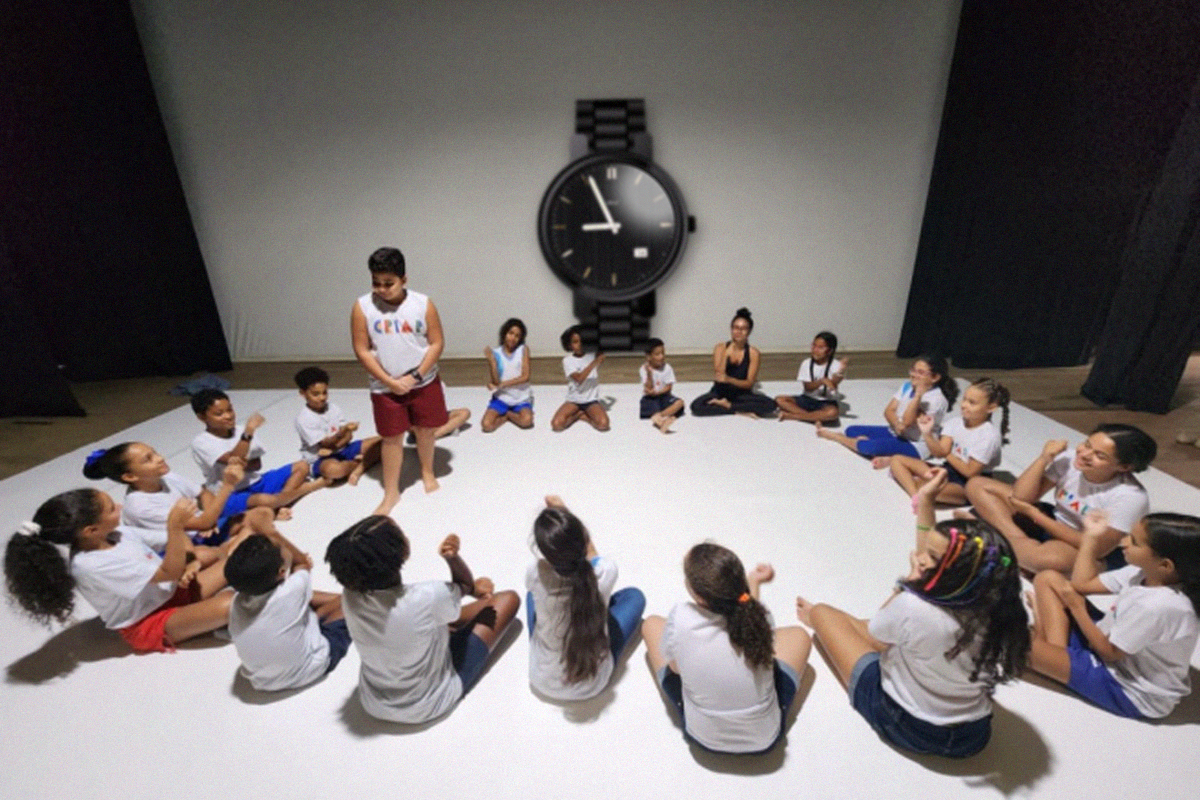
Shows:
{"hour": 8, "minute": 56}
